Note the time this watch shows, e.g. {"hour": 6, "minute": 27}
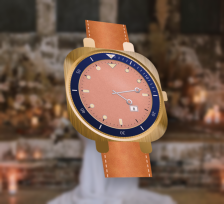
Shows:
{"hour": 4, "minute": 13}
